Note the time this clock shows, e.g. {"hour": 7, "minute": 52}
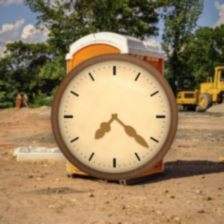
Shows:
{"hour": 7, "minute": 22}
